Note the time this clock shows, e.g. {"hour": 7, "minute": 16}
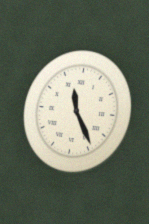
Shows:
{"hour": 11, "minute": 24}
